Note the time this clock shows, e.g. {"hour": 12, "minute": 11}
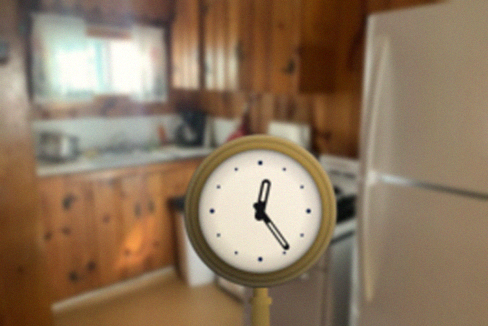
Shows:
{"hour": 12, "minute": 24}
